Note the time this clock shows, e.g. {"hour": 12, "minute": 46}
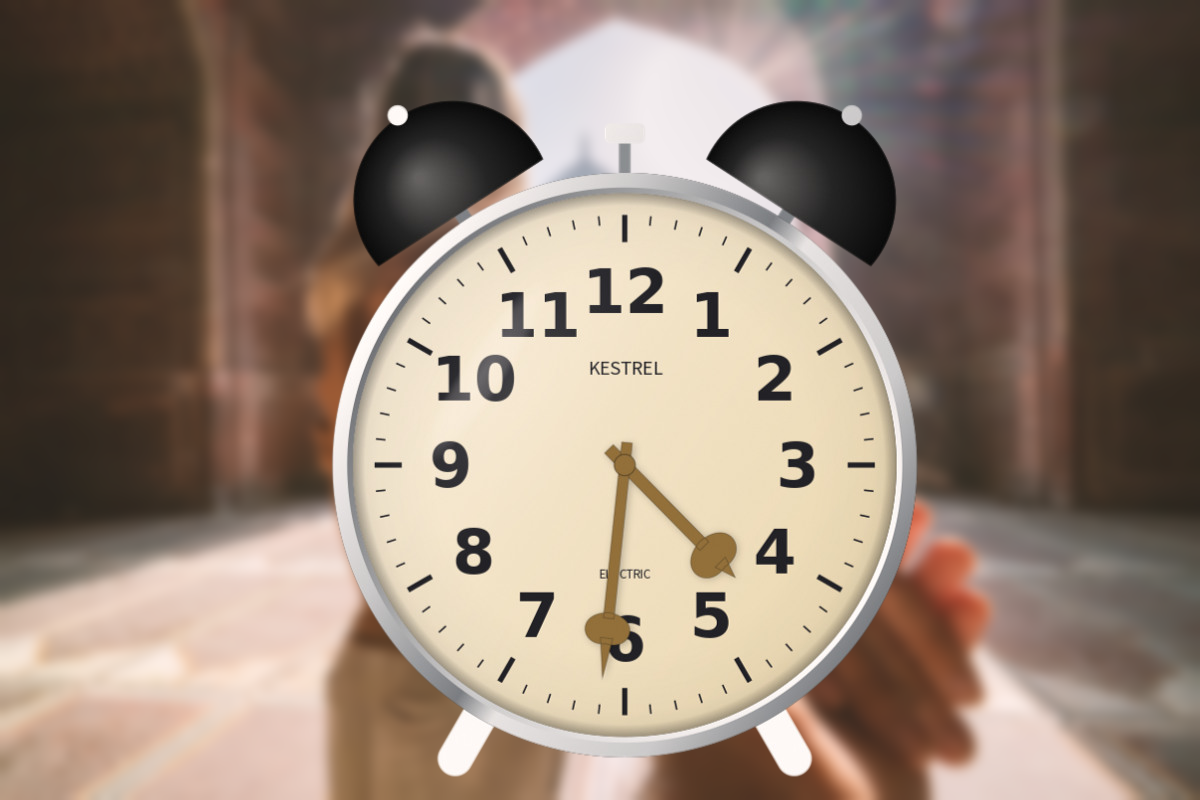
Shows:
{"hour": 4, "minute": 31}
